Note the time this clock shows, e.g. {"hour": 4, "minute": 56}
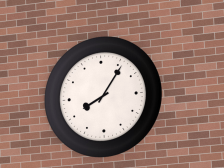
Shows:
{"hour": 8, "minute": 6}
